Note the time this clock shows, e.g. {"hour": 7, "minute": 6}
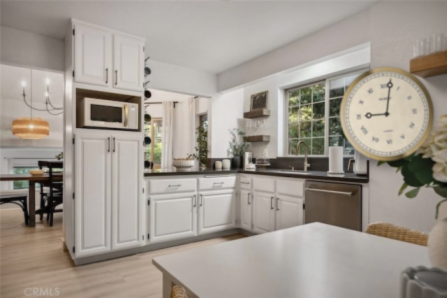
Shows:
{"hour": 9, "minute": 2}
